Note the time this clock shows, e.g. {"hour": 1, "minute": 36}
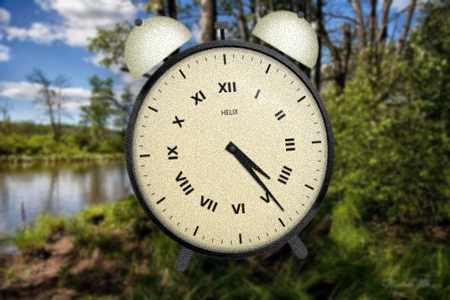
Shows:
{"hour": 4, "minute": 24}
